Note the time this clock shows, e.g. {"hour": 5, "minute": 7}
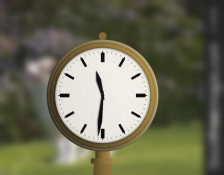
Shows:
{"hour": 11, "minute": 31}
